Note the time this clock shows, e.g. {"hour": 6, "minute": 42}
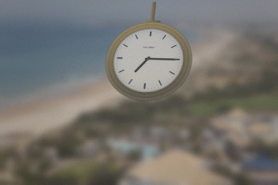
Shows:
{"hour": 7, "minute": 15}
